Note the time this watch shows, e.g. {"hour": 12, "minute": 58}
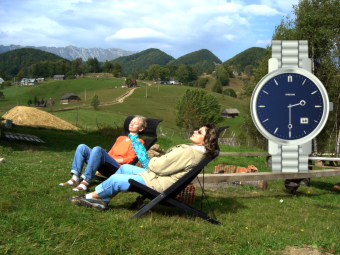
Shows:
{"hour": 2, "minute": 30}
